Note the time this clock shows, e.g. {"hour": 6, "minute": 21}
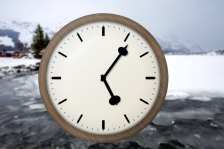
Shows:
{"hour": 5, "minute": 6}
